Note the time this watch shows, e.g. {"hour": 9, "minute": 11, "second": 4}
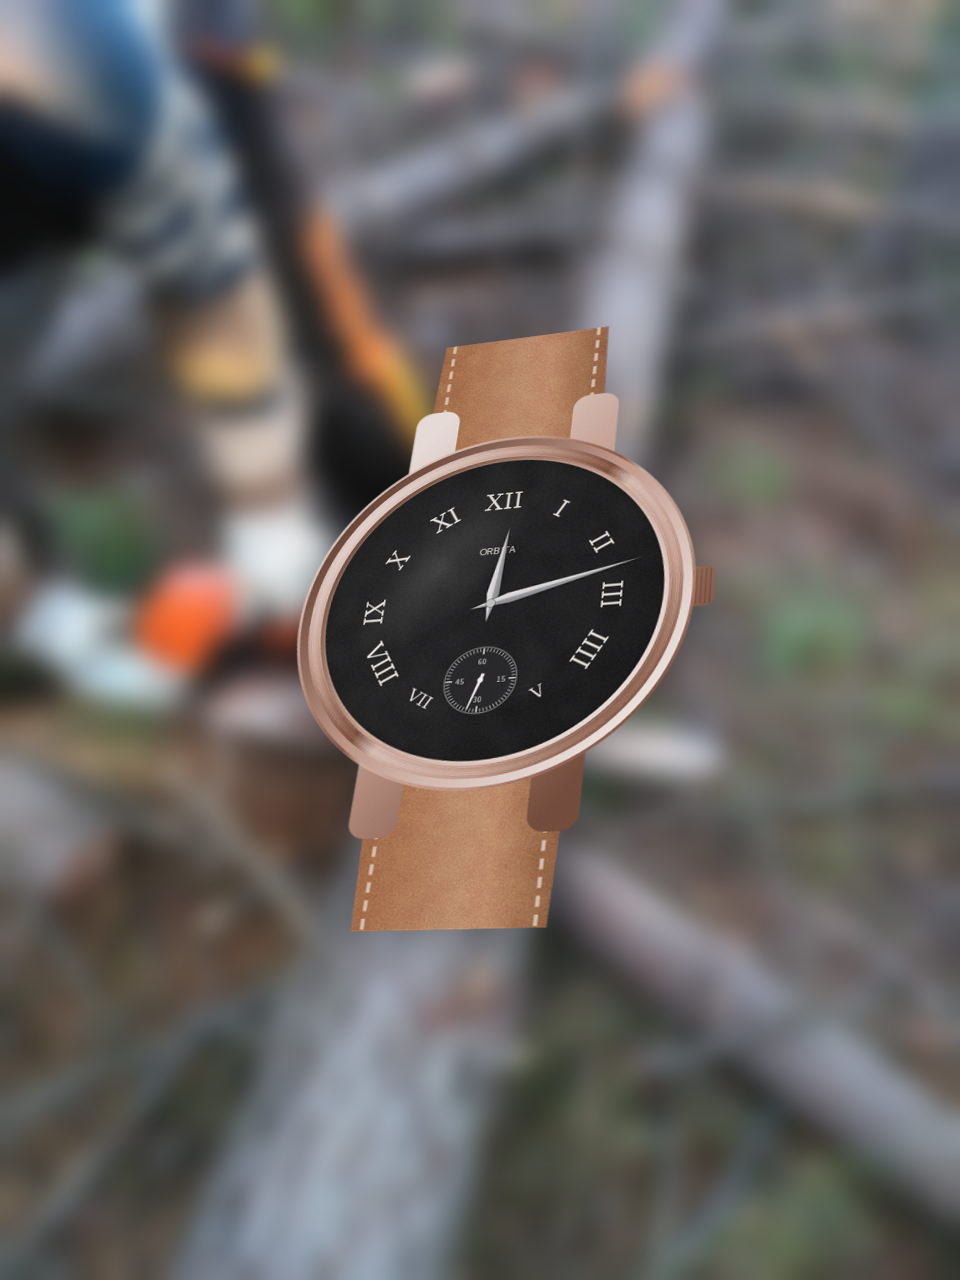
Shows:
{"hour": 12, "minute": 12, "second": 33}
